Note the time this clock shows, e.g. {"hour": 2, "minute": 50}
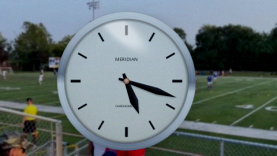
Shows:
{"hour": 5, "minute": 18}
